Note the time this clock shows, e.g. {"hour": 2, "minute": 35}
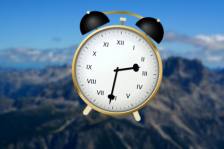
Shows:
{"hour": 2, "minute": 31}
